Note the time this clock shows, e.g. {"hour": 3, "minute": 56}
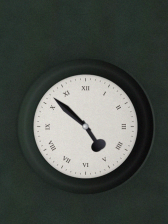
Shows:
{"hour": 4, "minute": 52}
